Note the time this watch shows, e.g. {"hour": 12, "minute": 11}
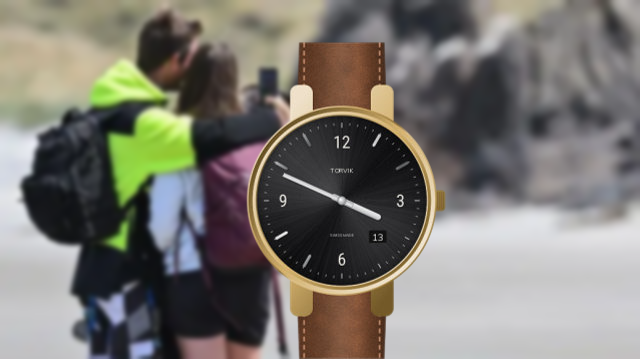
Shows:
{"hour": 3, "minute": 49}
